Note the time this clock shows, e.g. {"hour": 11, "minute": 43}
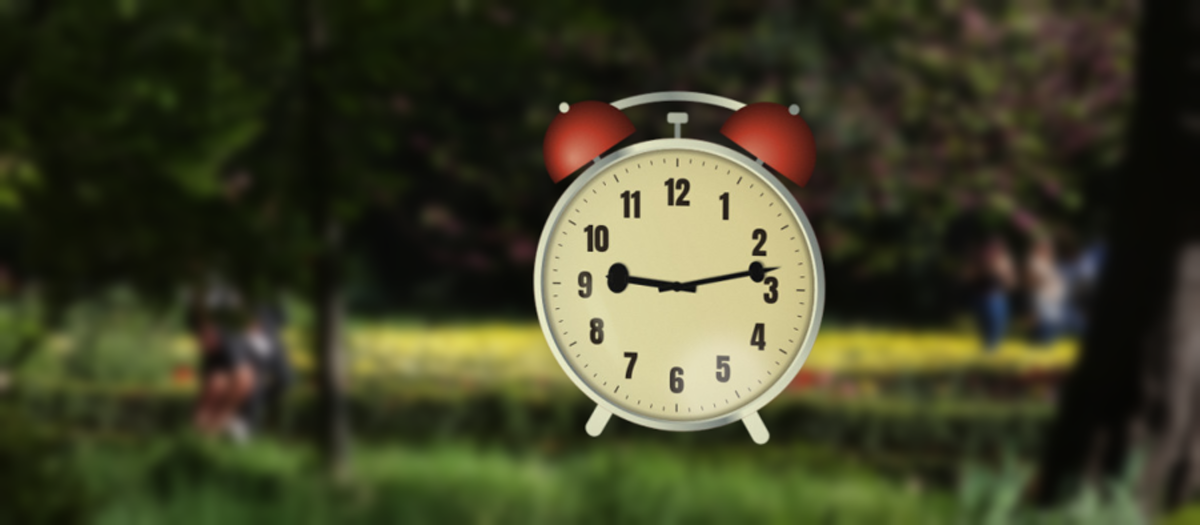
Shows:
{"hour": 9, "minute": 13}
